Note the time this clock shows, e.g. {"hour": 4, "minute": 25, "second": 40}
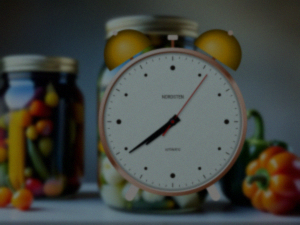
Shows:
{"hour": 7, "minute": 39, "second": 6}
